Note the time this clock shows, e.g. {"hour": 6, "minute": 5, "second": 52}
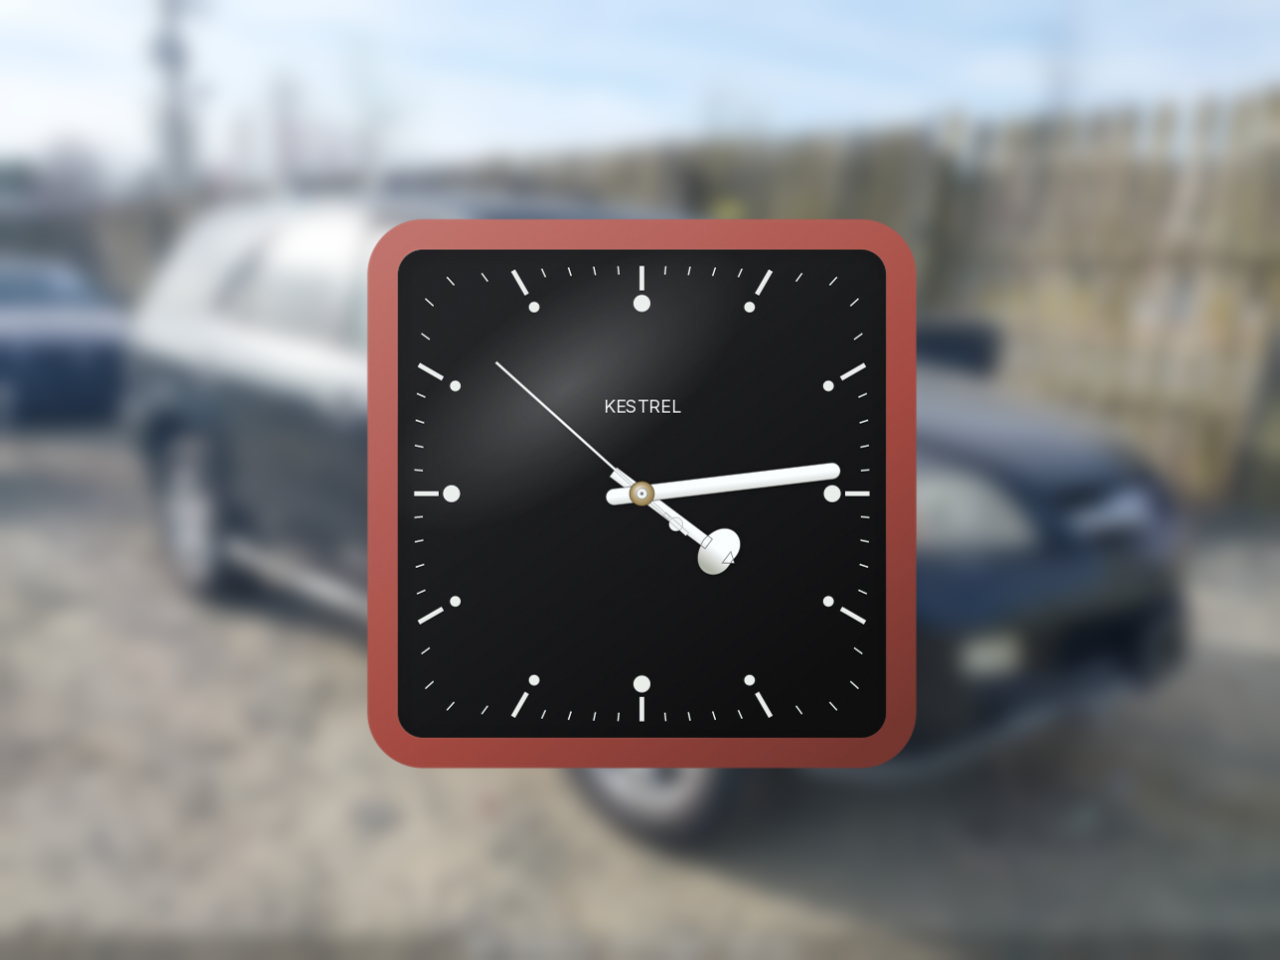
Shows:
{"hour": 4, "minute": 13, "second": 52}
